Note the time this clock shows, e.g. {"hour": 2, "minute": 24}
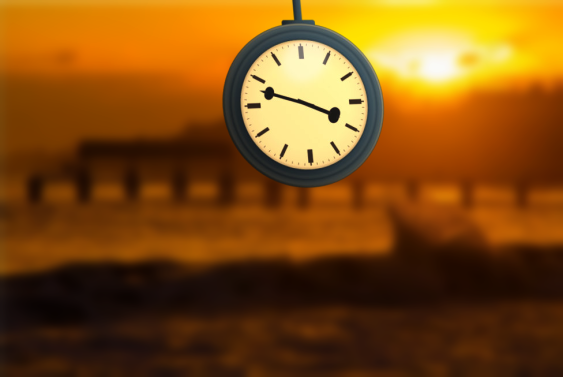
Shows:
{"hour": 3, "minute": 48}
